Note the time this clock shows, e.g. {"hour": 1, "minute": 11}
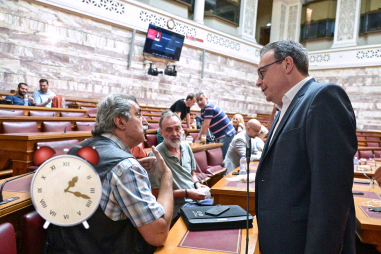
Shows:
{"hour": 1, "minute": 18}
